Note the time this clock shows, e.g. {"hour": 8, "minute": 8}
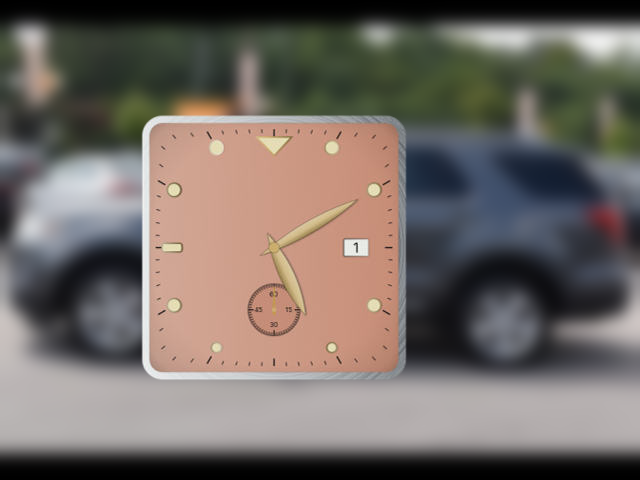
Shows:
{"hour": 5, "minute": 10}
